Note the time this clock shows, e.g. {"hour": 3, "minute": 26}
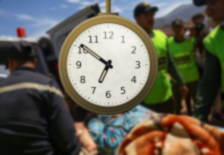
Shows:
{"hour": 6, "minute": 51}
